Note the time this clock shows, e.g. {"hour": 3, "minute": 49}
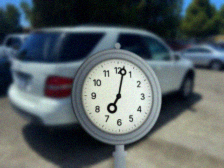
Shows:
{"hour": 7, "minute": 2}
